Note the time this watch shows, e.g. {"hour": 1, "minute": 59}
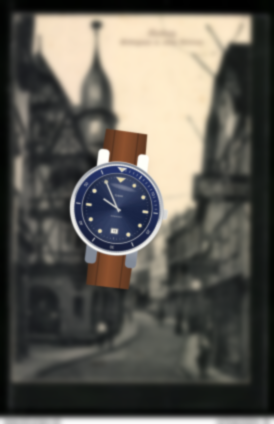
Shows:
{"hour": 9, "minute": 55}
